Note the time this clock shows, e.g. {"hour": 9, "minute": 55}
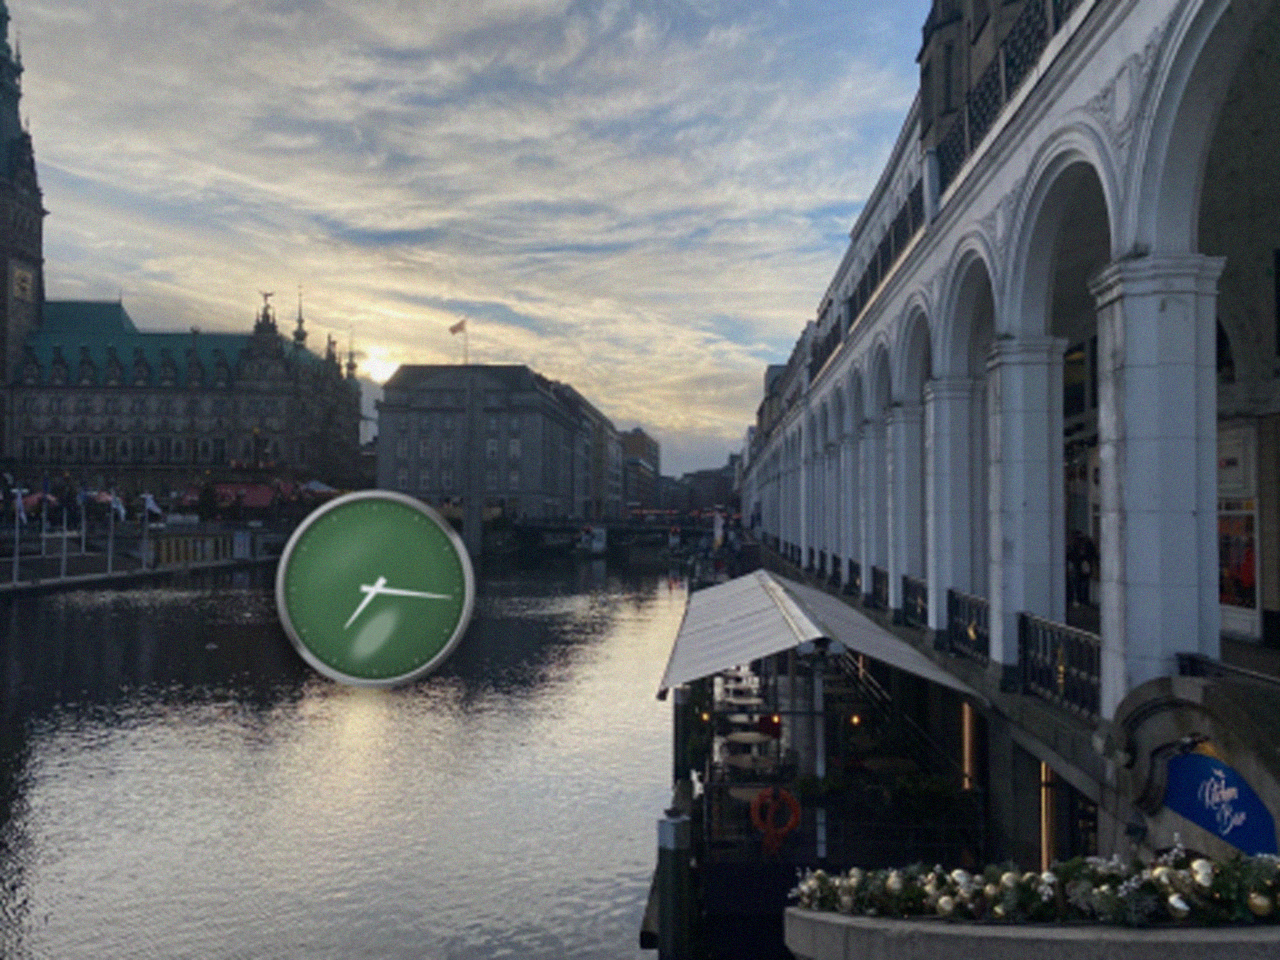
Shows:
{"hour": 7, "minute": 16}
